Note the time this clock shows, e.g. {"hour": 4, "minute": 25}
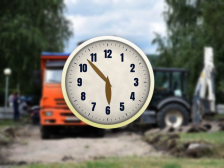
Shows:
{"hour": 5, "minute": 53}
